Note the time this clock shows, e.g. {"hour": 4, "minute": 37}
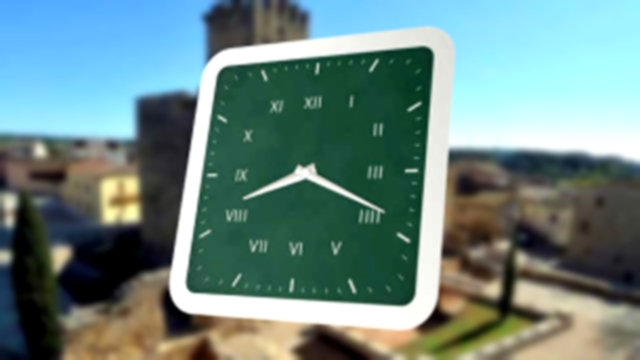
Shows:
{"hour": 8, "minute": 19}
